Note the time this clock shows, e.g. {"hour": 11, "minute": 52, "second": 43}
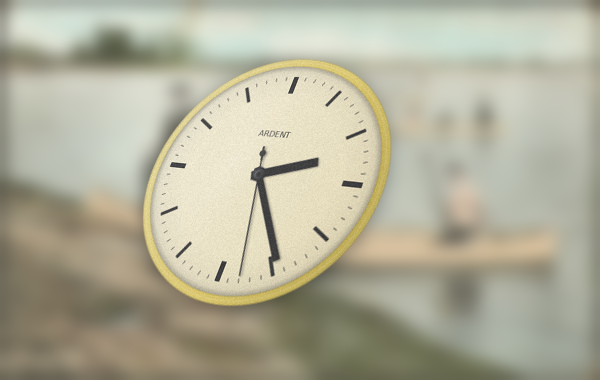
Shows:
{"hour": 2, "minute": 24, "second": 28}
